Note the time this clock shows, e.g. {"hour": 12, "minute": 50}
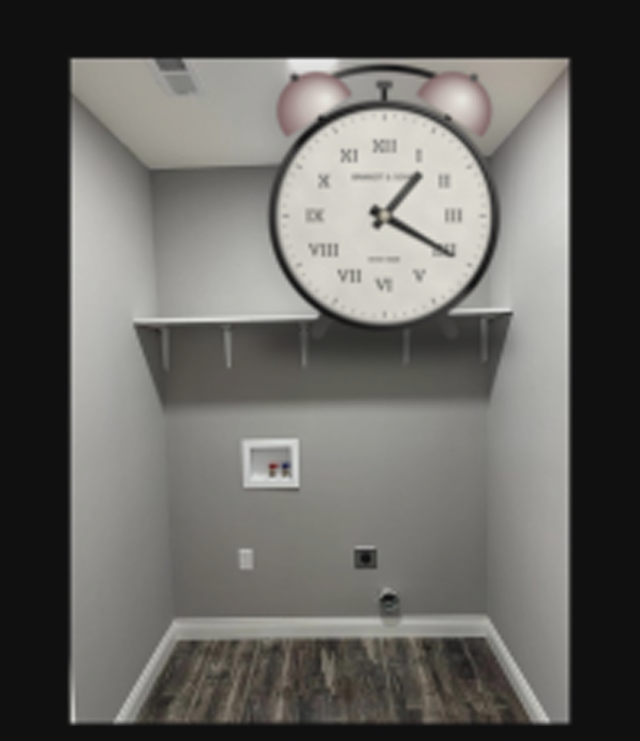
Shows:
{"hour": 1, "minute": 20}
